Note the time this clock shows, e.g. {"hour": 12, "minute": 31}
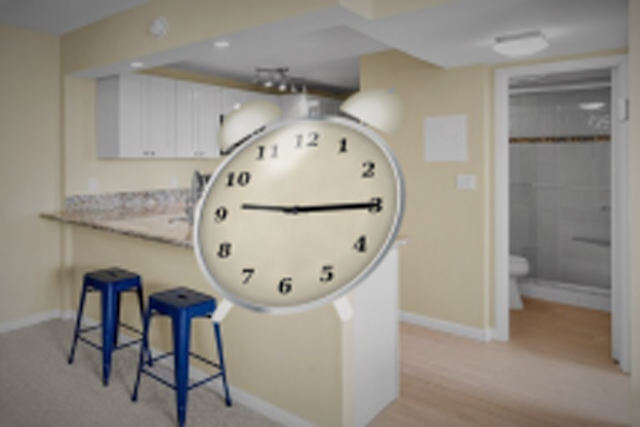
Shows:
{"hour": 9, "minute": 15}
